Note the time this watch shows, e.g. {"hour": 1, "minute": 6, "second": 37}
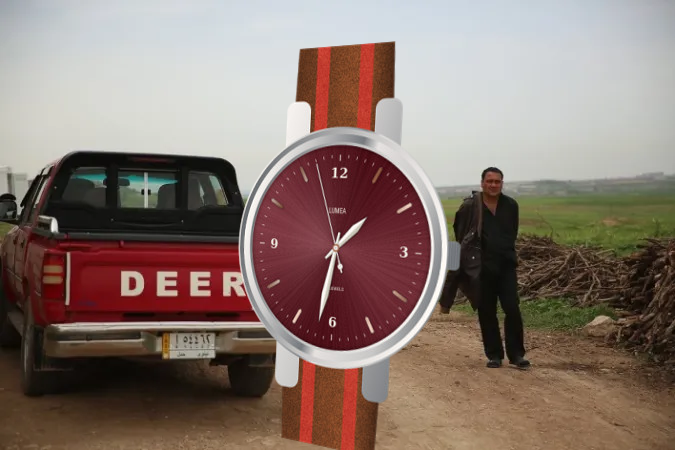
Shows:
{"hour": 1, "minute": 31, "second": 57}
